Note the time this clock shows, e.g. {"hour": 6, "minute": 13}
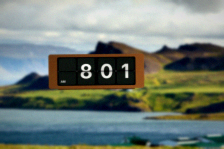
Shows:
{"hour": 8, "minute": 1}
